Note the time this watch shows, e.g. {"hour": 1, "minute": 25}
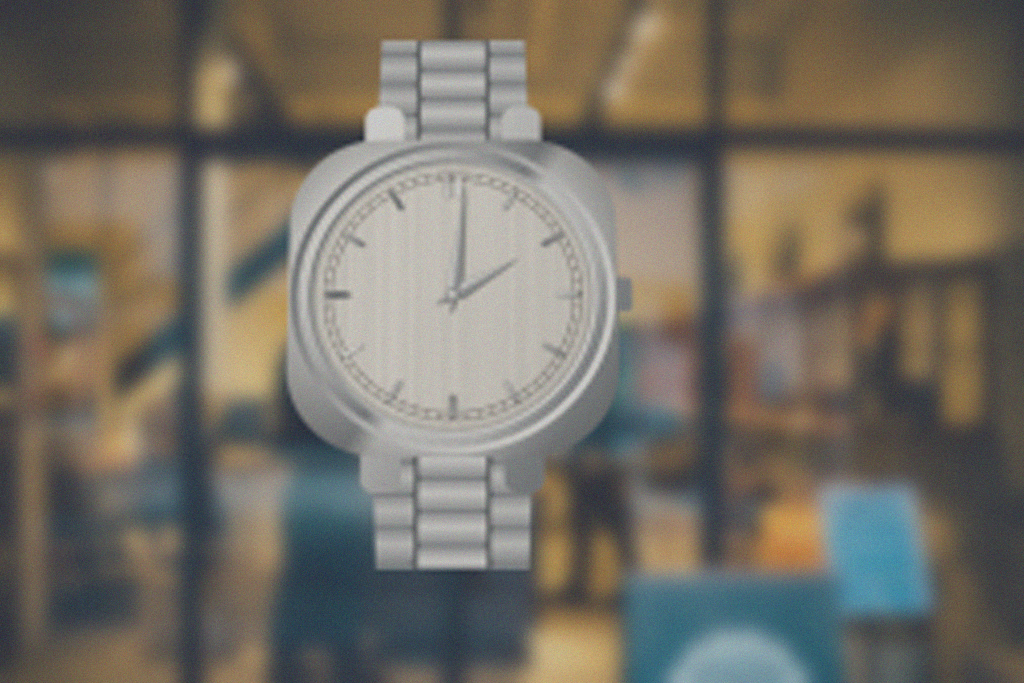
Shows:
{"hour": 2, "minute": 1}
